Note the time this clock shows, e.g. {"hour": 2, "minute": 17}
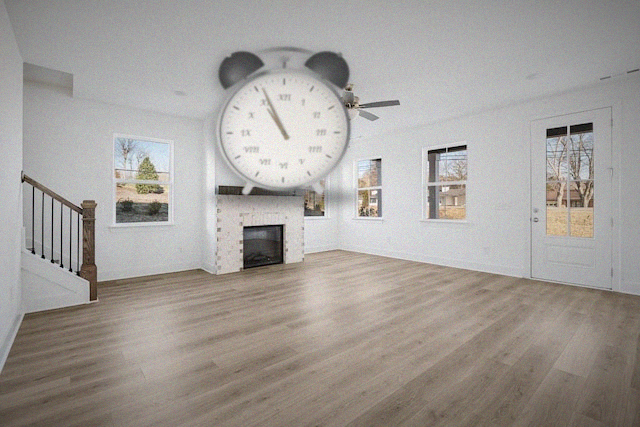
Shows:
{"hour": 10, "minute": 56}
